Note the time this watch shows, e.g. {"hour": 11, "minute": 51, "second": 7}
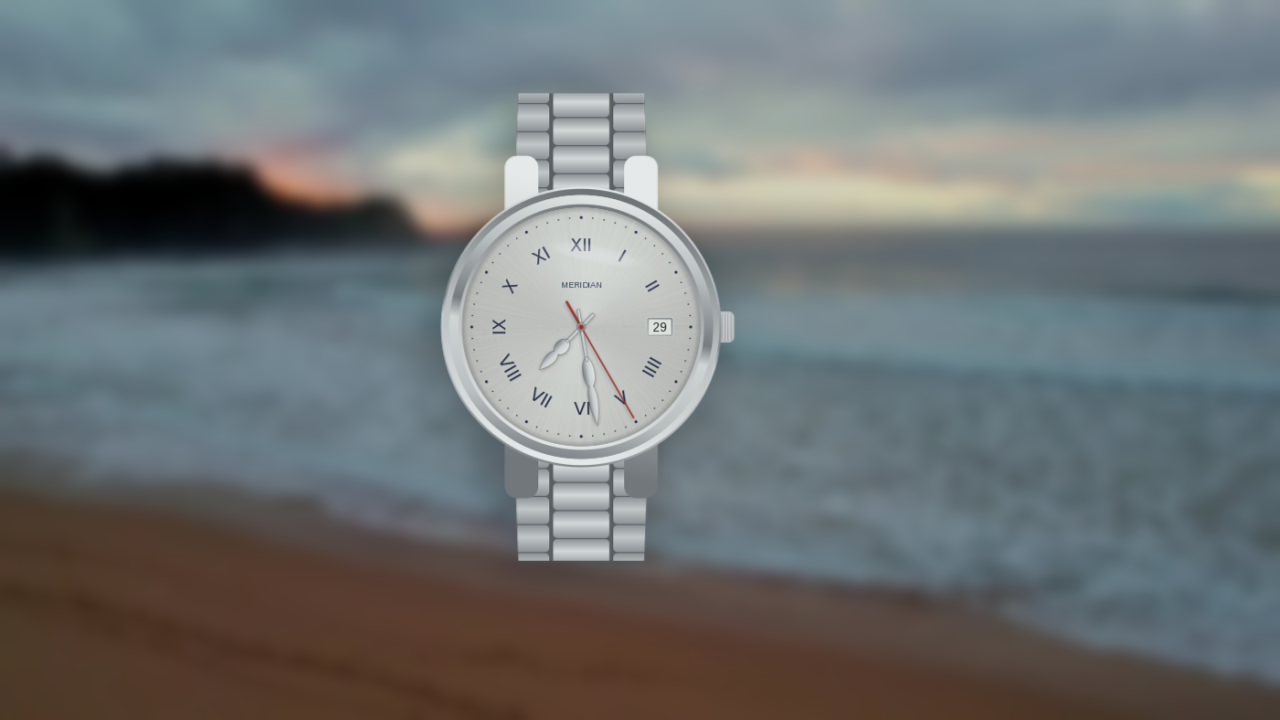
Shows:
{"hour": 7, "minute": 28, "second": 25}
